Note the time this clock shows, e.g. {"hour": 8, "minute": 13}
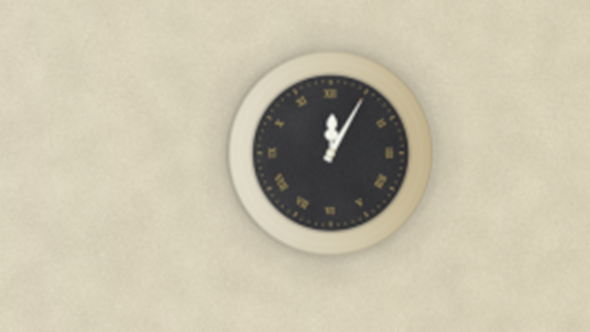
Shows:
{"hour": 12, "minute": 5}
